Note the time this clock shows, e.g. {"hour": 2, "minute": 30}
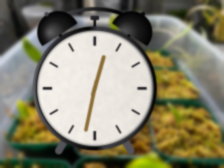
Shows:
{"hour": 12, "minute": 32}
